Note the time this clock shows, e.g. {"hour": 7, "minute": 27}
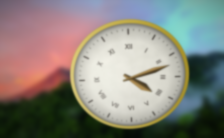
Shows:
{"hour": 4, "minute": 12}
